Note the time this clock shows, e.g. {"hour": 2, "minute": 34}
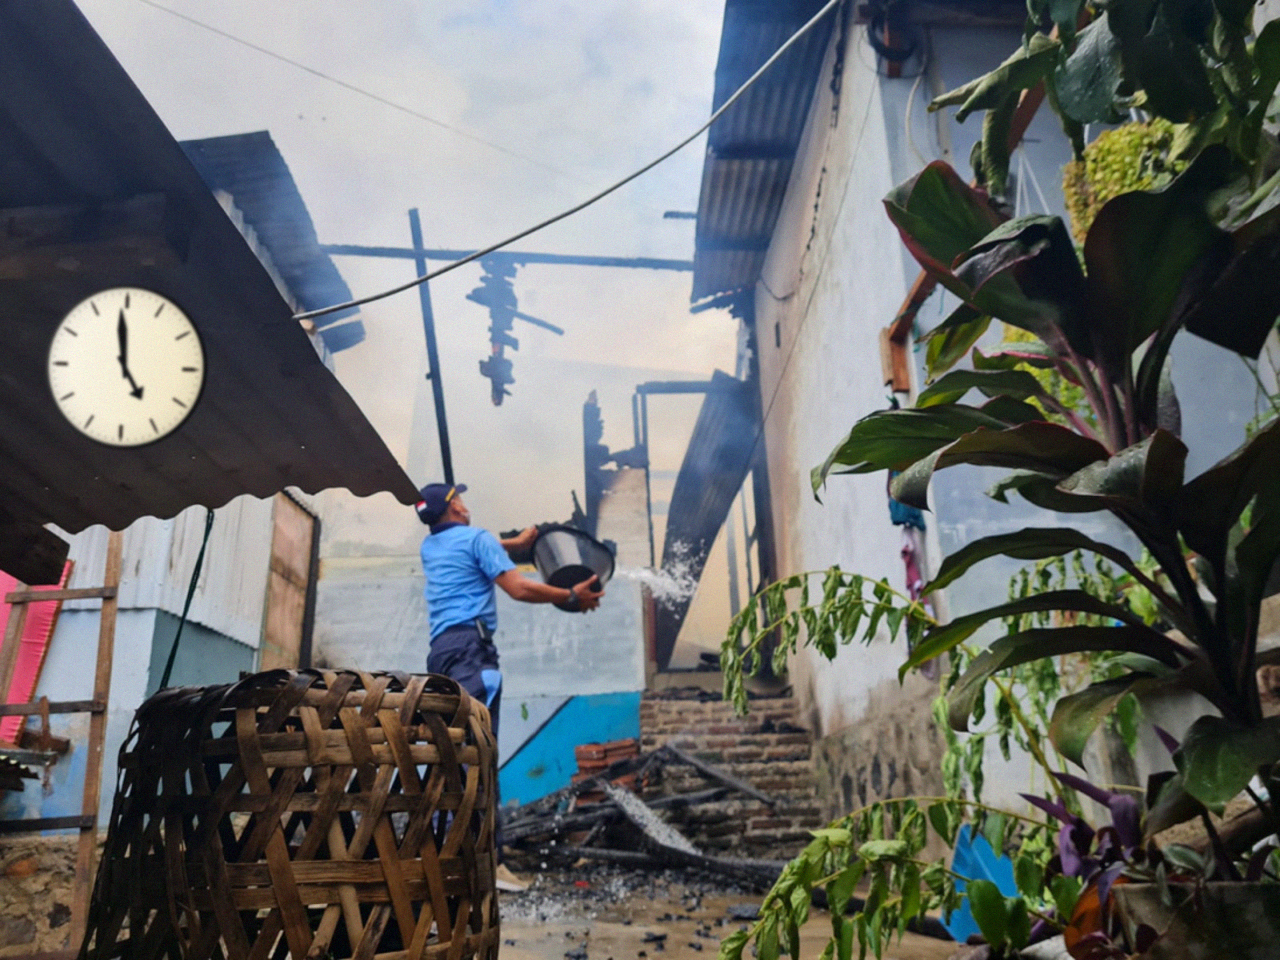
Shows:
{"hour": 4, "minute": 59}
